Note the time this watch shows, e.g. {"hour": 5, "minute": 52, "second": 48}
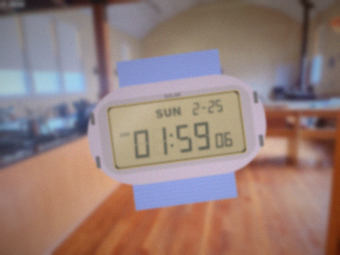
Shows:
{"hour": 1, "minute": 59, "second": 6}
